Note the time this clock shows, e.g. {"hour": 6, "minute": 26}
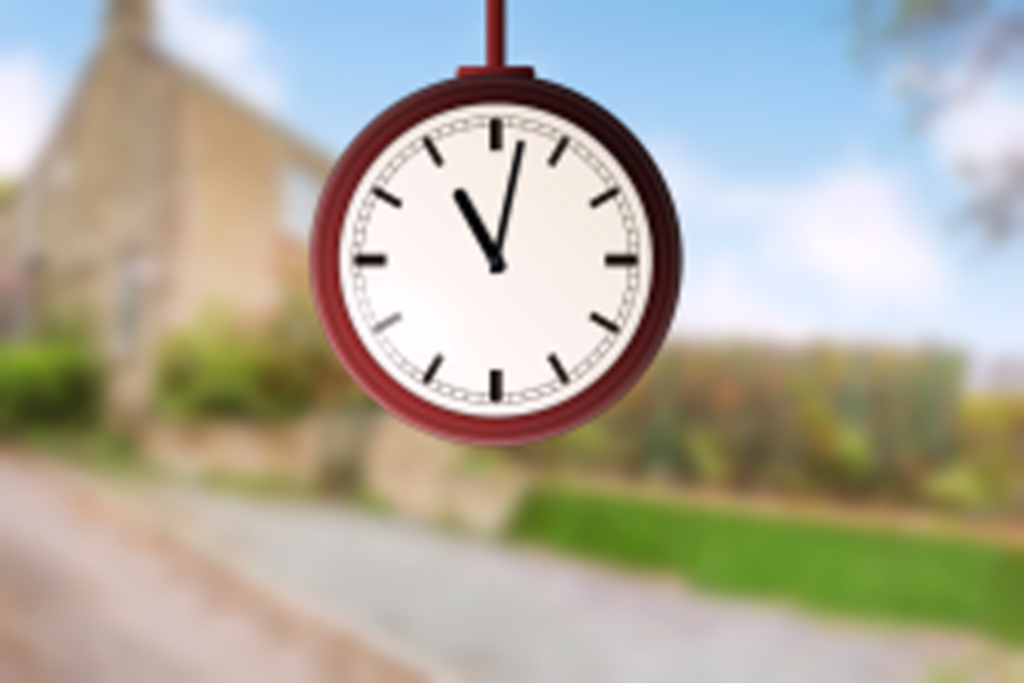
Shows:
{"hour": 11, "minute": 2}
